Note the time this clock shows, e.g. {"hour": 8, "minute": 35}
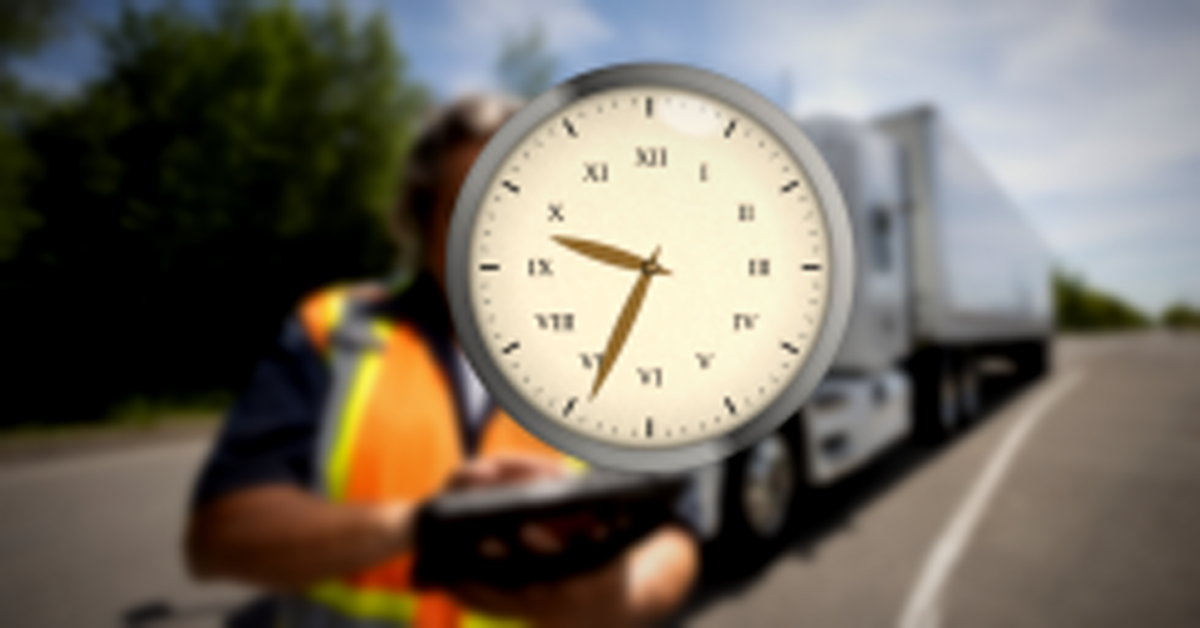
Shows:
{"hour": 9, "minute": 34}
